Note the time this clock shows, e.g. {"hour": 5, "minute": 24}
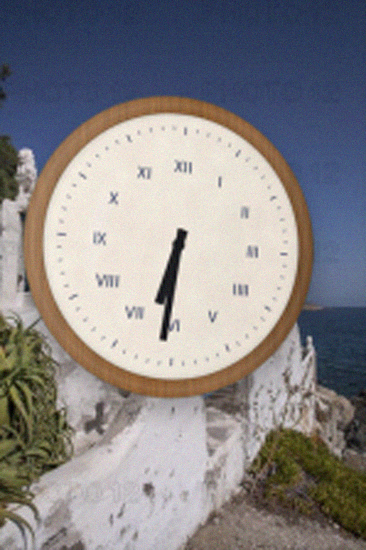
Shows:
{"hour": 6, "minute": 31}
